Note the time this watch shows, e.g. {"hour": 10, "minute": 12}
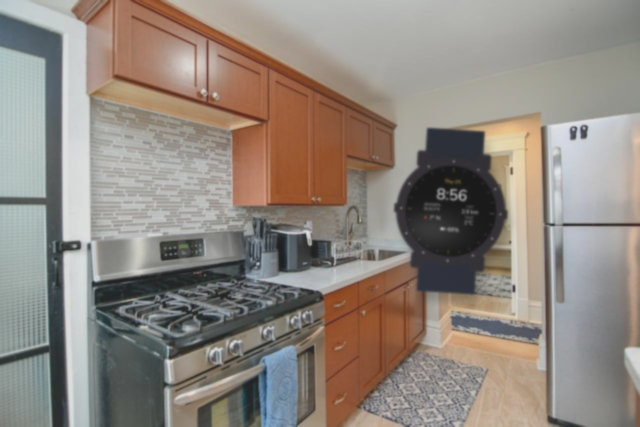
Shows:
{"hour": 8, "minute": 56}
